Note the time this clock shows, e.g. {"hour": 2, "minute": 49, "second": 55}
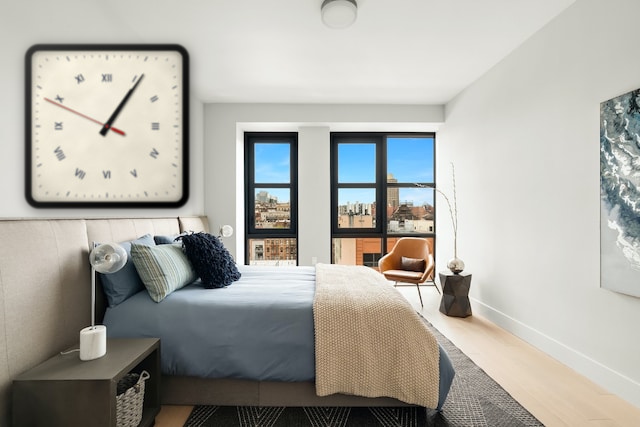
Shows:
{"hour": 1, "minute": 5, "second": 49}
